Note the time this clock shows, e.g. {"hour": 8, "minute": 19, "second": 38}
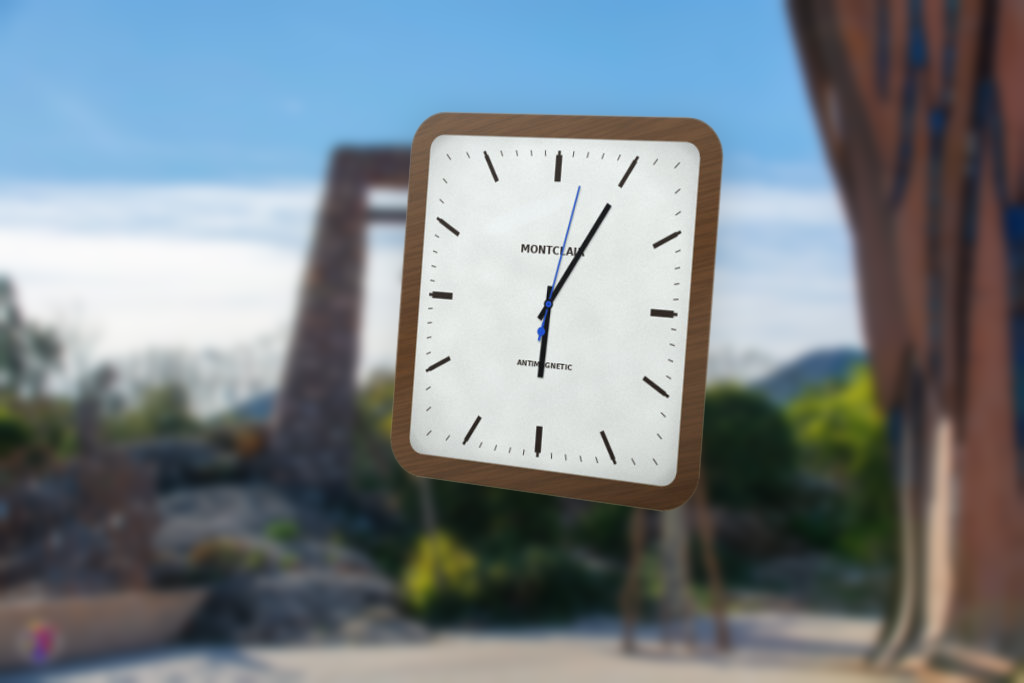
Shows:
{"hour": 6, "minute": 5, "second": 2}
